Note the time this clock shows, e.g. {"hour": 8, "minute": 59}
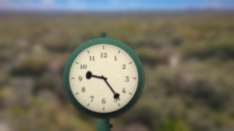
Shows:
{"hour": 9, "minute": 24}
